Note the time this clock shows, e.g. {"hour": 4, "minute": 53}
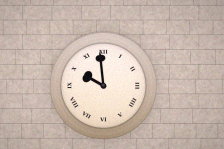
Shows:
{"hour": 9, "minute": 59}
